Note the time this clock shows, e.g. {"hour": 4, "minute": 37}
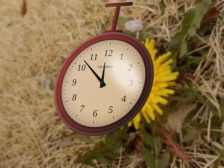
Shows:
{"hour": 11, "minute": 52}
